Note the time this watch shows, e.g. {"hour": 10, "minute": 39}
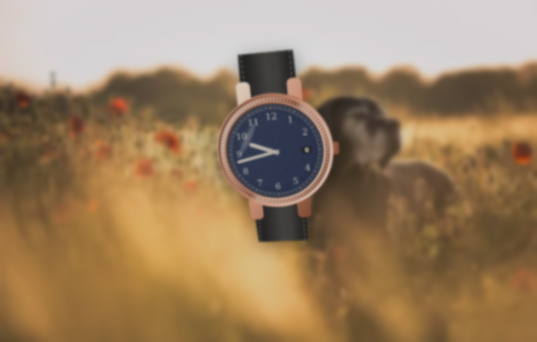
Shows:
{"hour": 9, "minute": 43}
